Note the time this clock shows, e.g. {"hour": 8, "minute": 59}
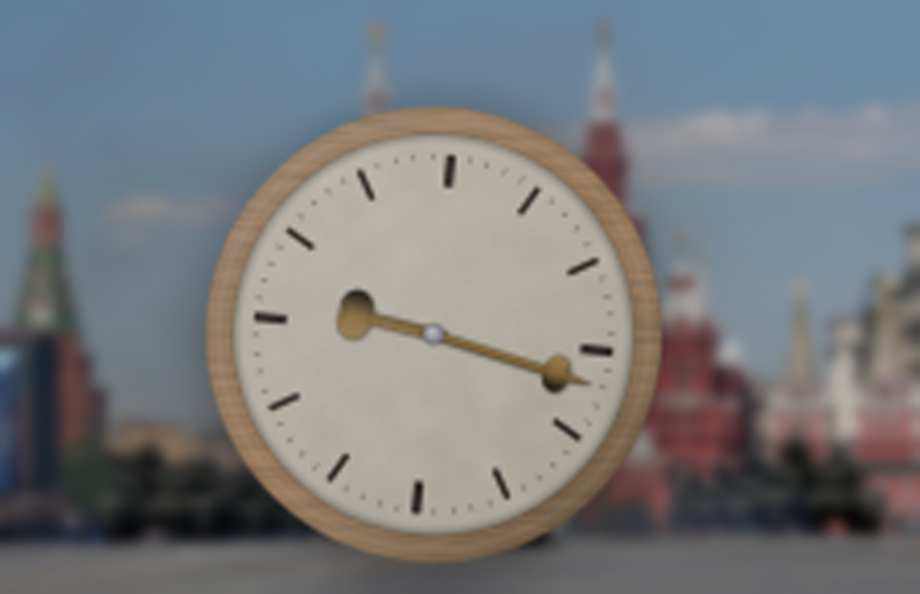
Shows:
{"hour": 9, "minute": 17}
